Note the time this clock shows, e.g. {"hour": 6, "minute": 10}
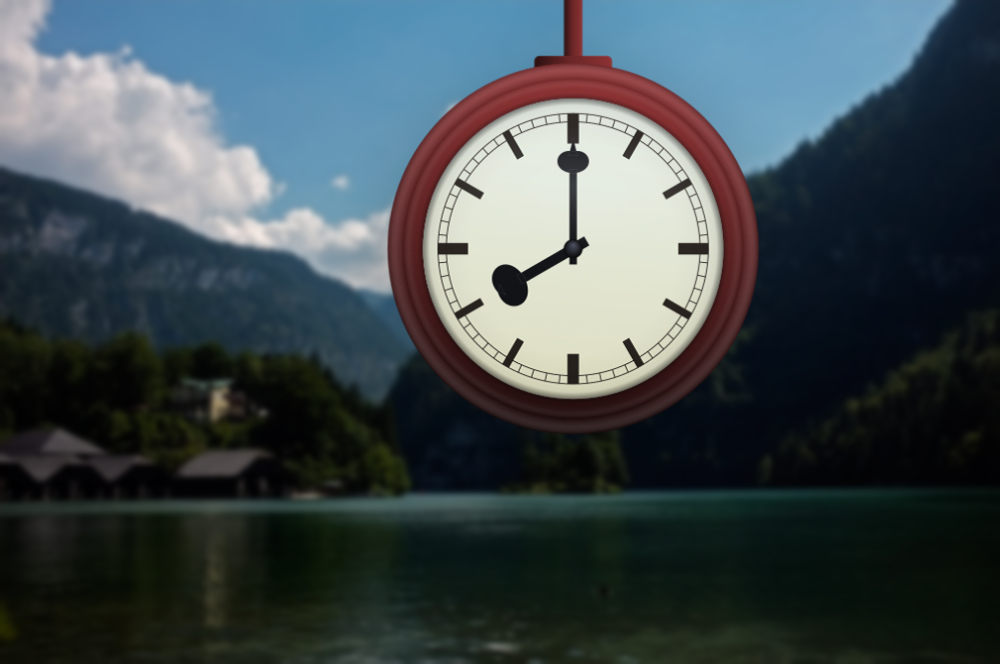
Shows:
{"hour": 8, "minute": 0}
